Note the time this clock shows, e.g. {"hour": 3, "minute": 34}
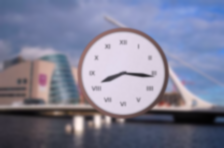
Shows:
{"hour": 8, "minute": 16}
